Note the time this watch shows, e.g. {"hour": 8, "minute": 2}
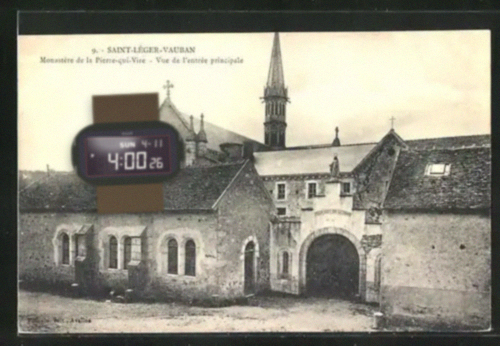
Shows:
{"hour": 4, "minute": 0}
